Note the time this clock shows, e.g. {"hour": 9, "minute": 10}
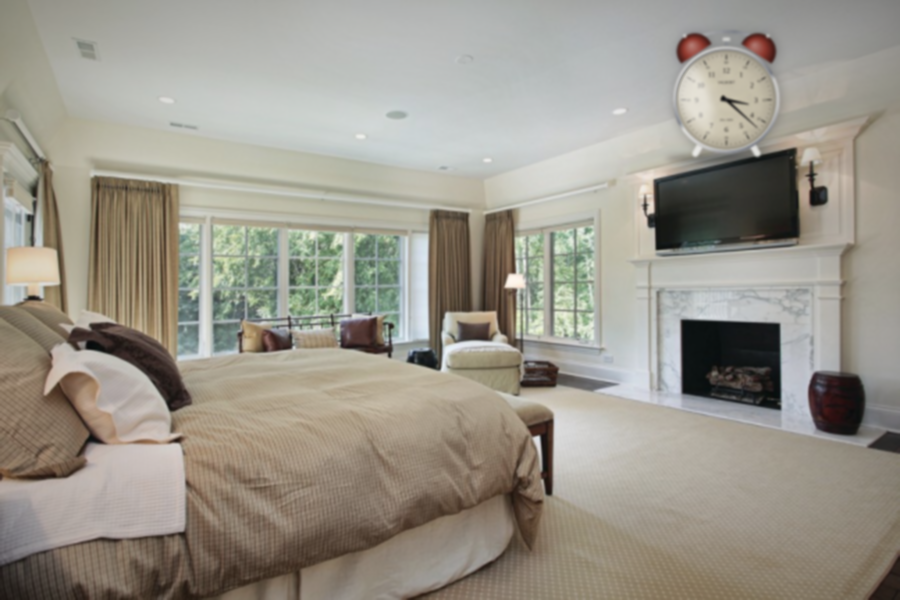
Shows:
{"hour": 3, "minute": 22}
